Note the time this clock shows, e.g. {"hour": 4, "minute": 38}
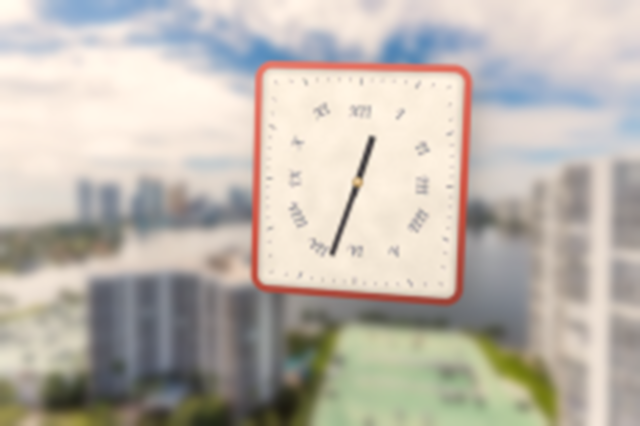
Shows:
{"hour": 12, "minute": 33}
